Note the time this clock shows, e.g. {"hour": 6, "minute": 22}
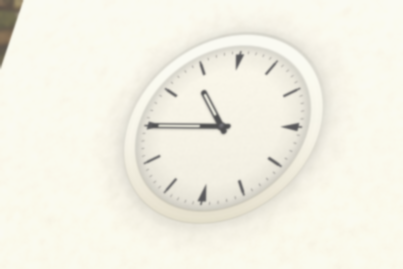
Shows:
{"hour": 10, "minute": 45}
